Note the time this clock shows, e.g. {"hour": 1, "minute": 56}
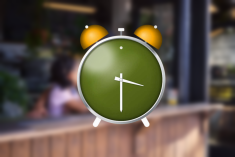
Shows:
{"hour": 3, "minute": 30}
